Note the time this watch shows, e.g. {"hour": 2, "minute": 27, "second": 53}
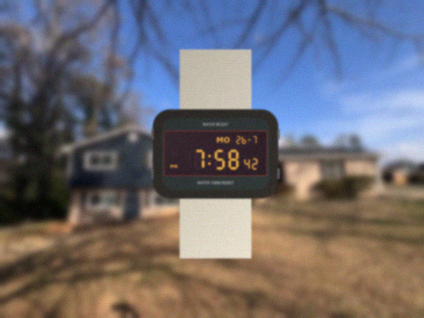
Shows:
{"hour": 7, "minute": 58, "second": 42}
